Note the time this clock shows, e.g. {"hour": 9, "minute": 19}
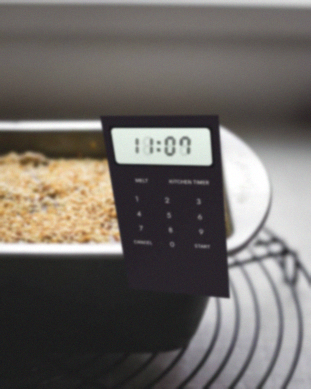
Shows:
{"hour": 11, "minute": 7}
